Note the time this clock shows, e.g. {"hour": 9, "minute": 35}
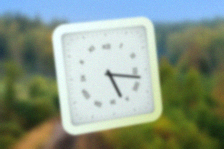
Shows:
{"hour": 5, "minute": 17}
